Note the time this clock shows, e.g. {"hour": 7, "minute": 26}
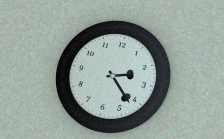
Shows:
{"hour": 2, "minute": 22}
